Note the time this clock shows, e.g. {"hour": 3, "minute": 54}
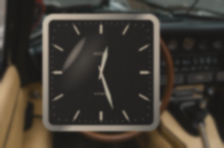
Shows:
{"hour": 12, "minute": 27}
